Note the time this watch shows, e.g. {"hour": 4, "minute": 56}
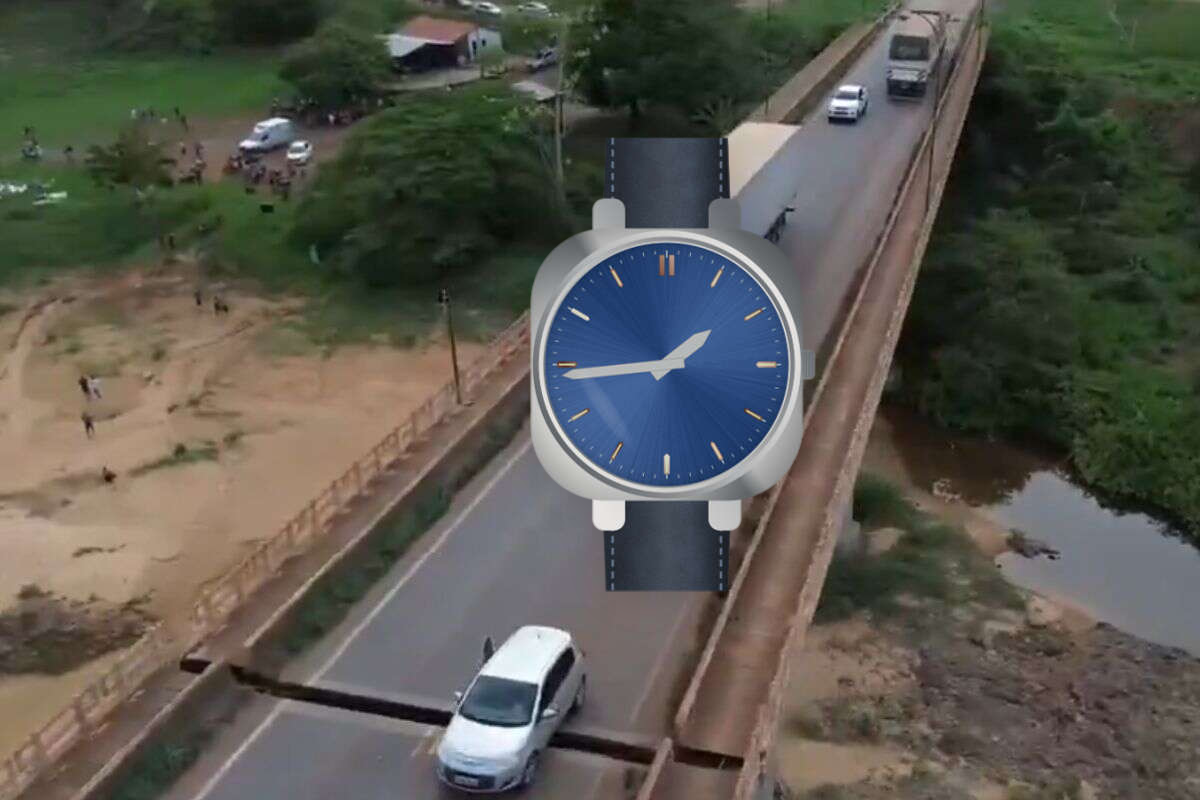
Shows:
{"hour": 1, "minute": 44}
